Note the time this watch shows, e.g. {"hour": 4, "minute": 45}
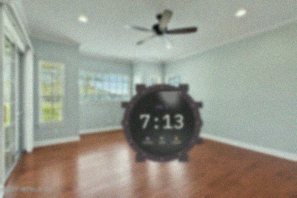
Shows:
{"hour": 7, "minute": 13}
